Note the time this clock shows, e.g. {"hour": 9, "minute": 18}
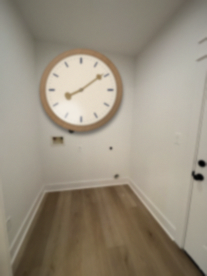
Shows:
{"hour": 8, "minute": 9}
